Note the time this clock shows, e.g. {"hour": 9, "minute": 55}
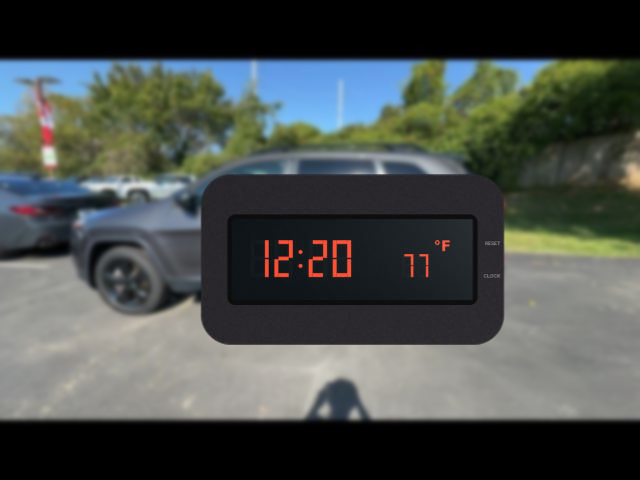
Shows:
{"hour": 12, "minute": 20}
